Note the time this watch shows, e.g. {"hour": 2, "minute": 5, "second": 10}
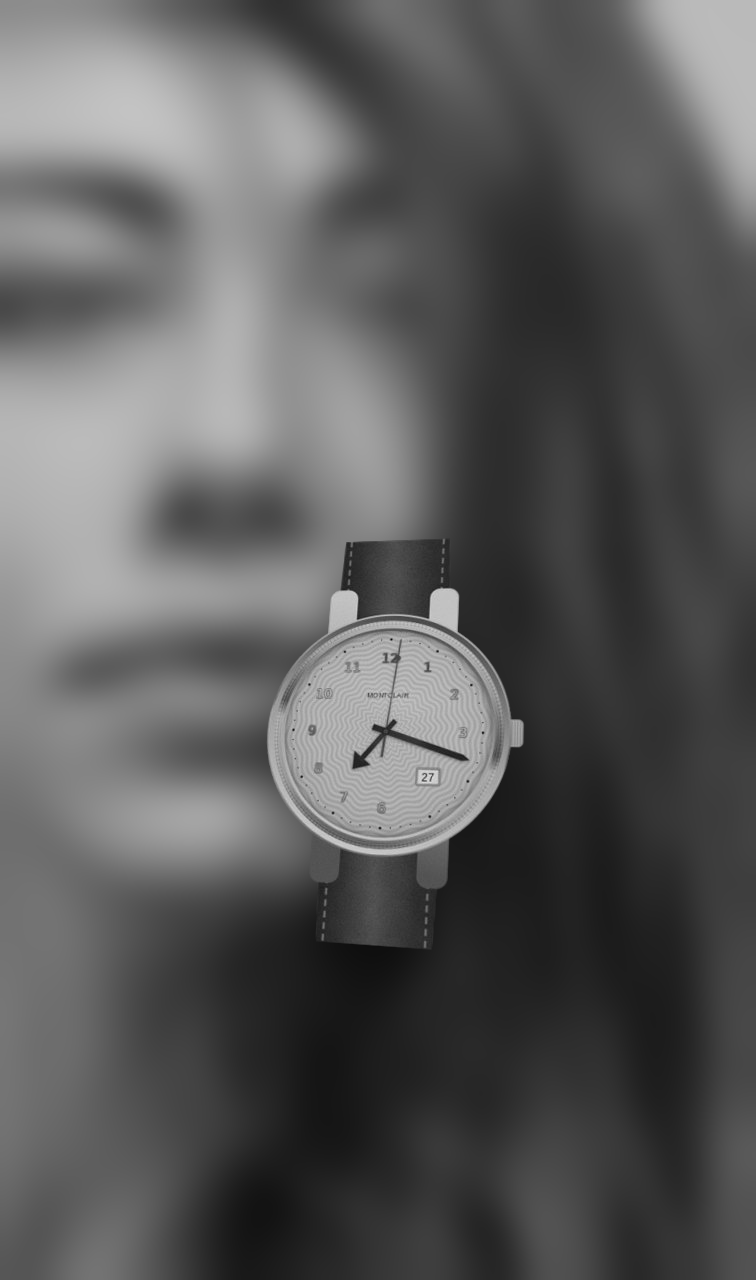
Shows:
{"hour": 7, "minute": 18, "second": 1}
